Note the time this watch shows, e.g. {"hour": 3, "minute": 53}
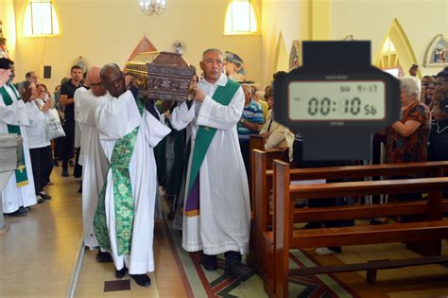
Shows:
{"hour": 0, "minute": 10}
